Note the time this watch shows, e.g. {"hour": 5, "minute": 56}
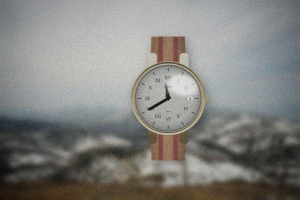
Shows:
{"hour": 11, "minute": 40}
